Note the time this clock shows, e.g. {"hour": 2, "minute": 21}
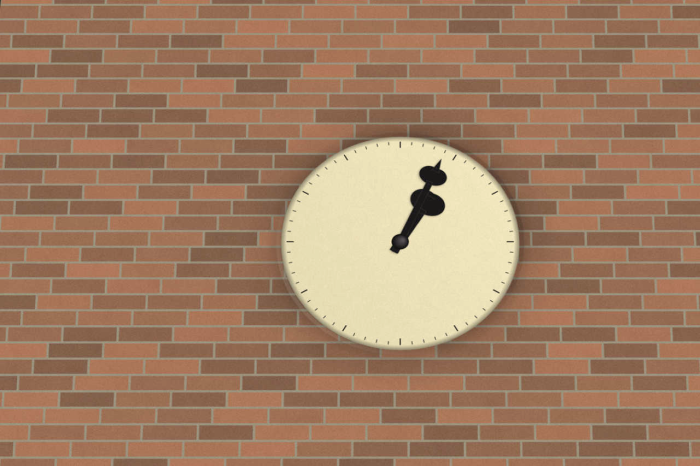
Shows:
{"hour": 1, "minute": 4}
